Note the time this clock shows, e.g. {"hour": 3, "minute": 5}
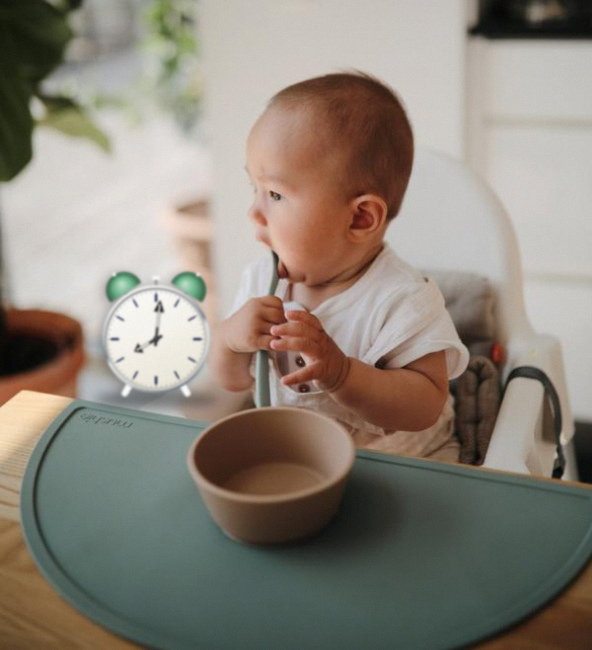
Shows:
{"hour": 8, "minute": 1}
